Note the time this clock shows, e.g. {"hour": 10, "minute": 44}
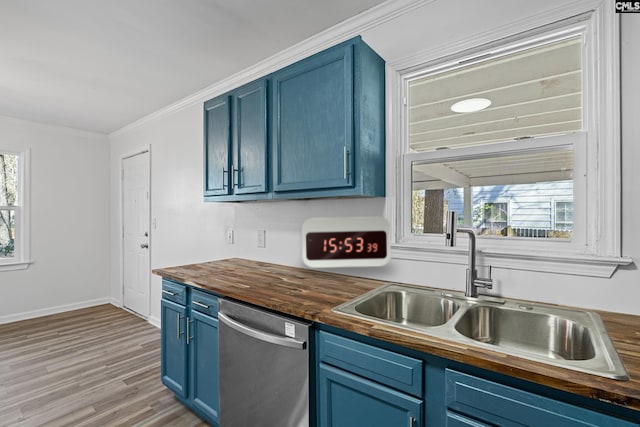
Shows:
{"hour": 15, "minute": 53}
